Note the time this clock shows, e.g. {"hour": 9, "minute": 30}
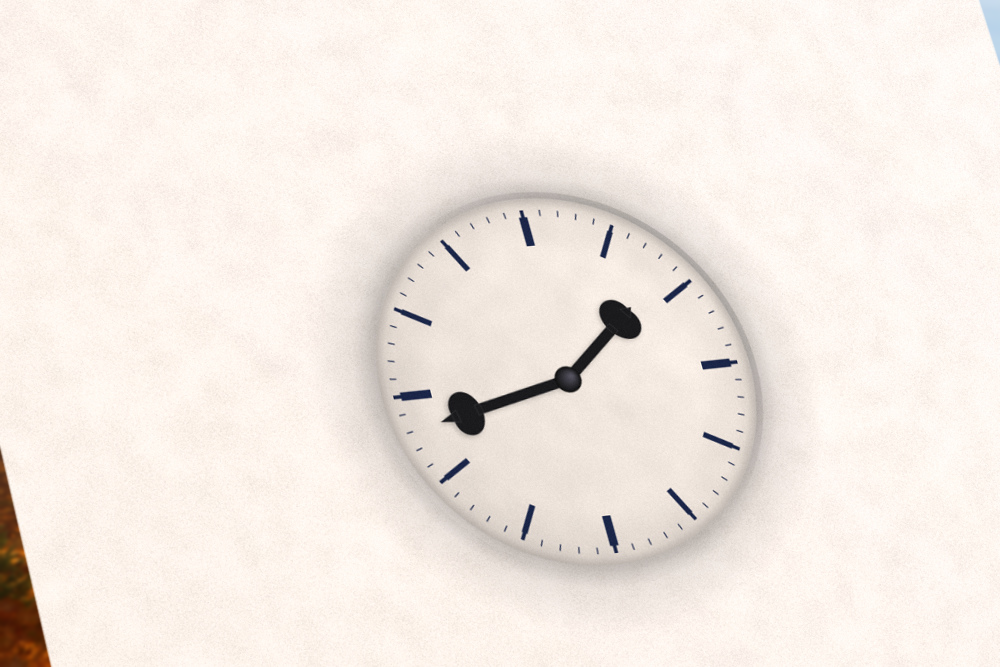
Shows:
{"hour": 1, "minute": 43}
